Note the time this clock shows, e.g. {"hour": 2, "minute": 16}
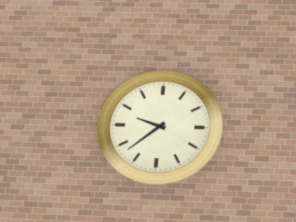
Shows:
{"hour": 9, "minute": 38}
